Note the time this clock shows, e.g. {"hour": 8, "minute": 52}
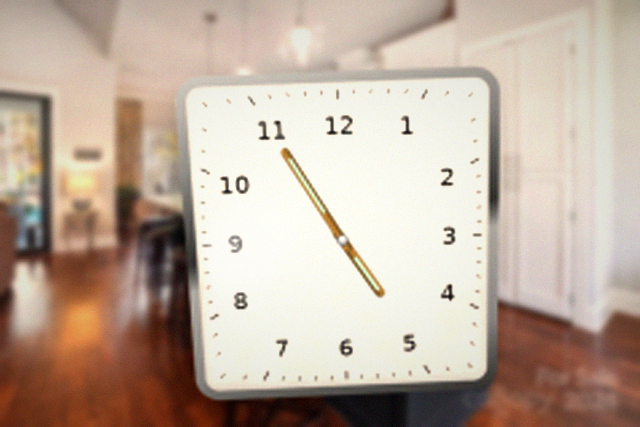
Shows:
{"hour": 4, "minute": 55}
